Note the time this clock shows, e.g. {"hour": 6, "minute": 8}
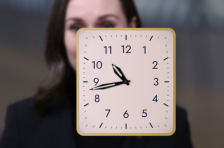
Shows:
{"hour": 10, "minute": 43}
